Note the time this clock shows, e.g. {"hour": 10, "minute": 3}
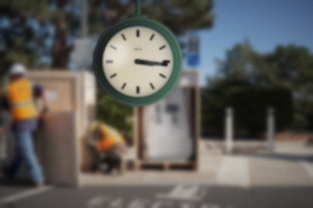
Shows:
{"hour": 3, "minute": 16}
